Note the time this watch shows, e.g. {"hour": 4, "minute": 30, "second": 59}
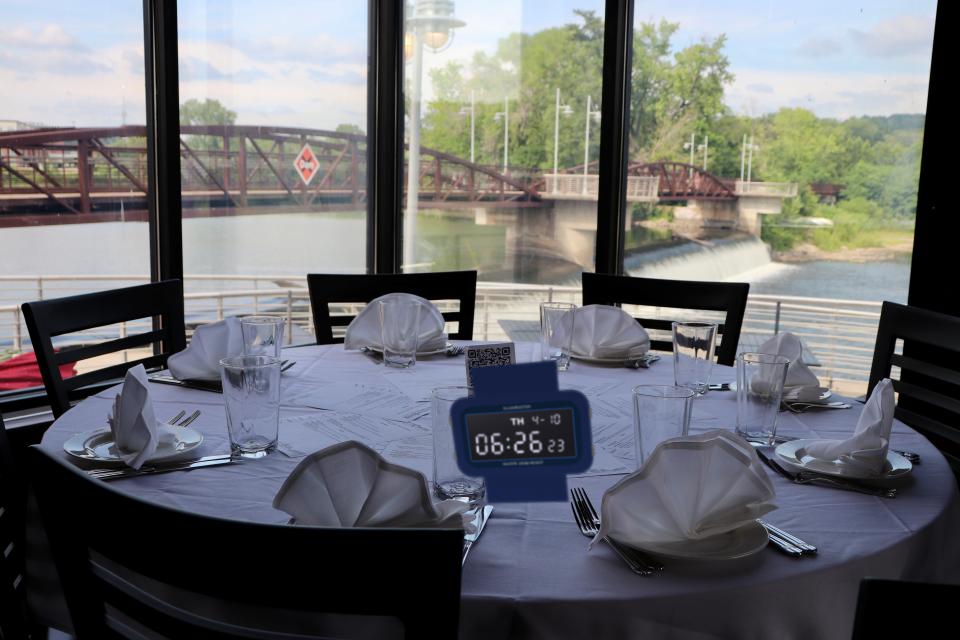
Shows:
{"hour": 6, "minute": 26, "second": 23}
